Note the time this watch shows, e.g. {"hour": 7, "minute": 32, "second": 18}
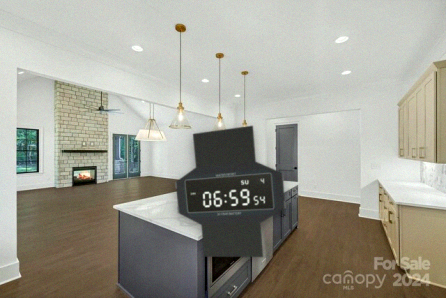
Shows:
{"hour": 6, "minute": 59, "second": 54}
